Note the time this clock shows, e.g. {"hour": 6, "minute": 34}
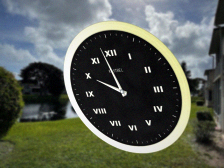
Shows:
{"hour": 9, "minute": 58}
